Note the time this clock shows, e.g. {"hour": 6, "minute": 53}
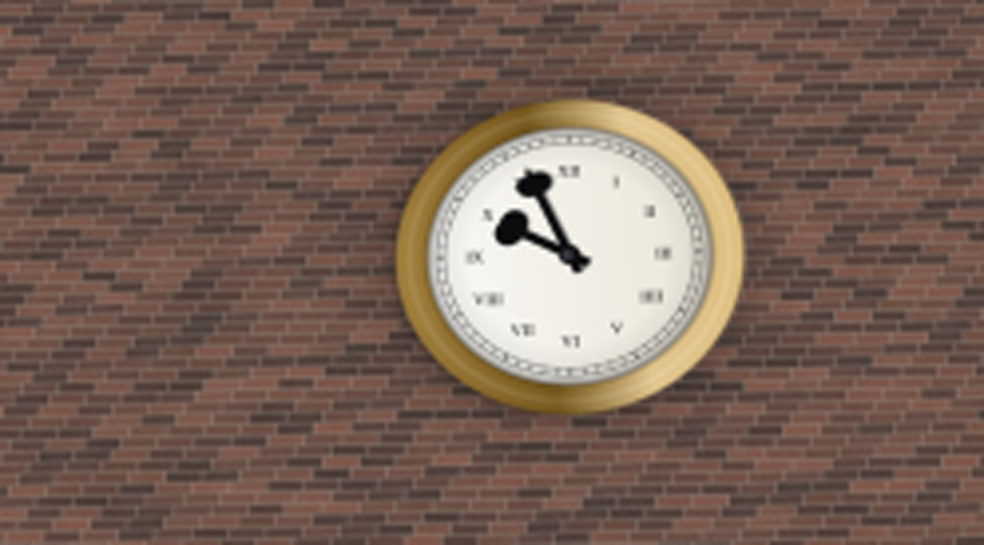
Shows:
{"hour": 9, "minute": 56}
